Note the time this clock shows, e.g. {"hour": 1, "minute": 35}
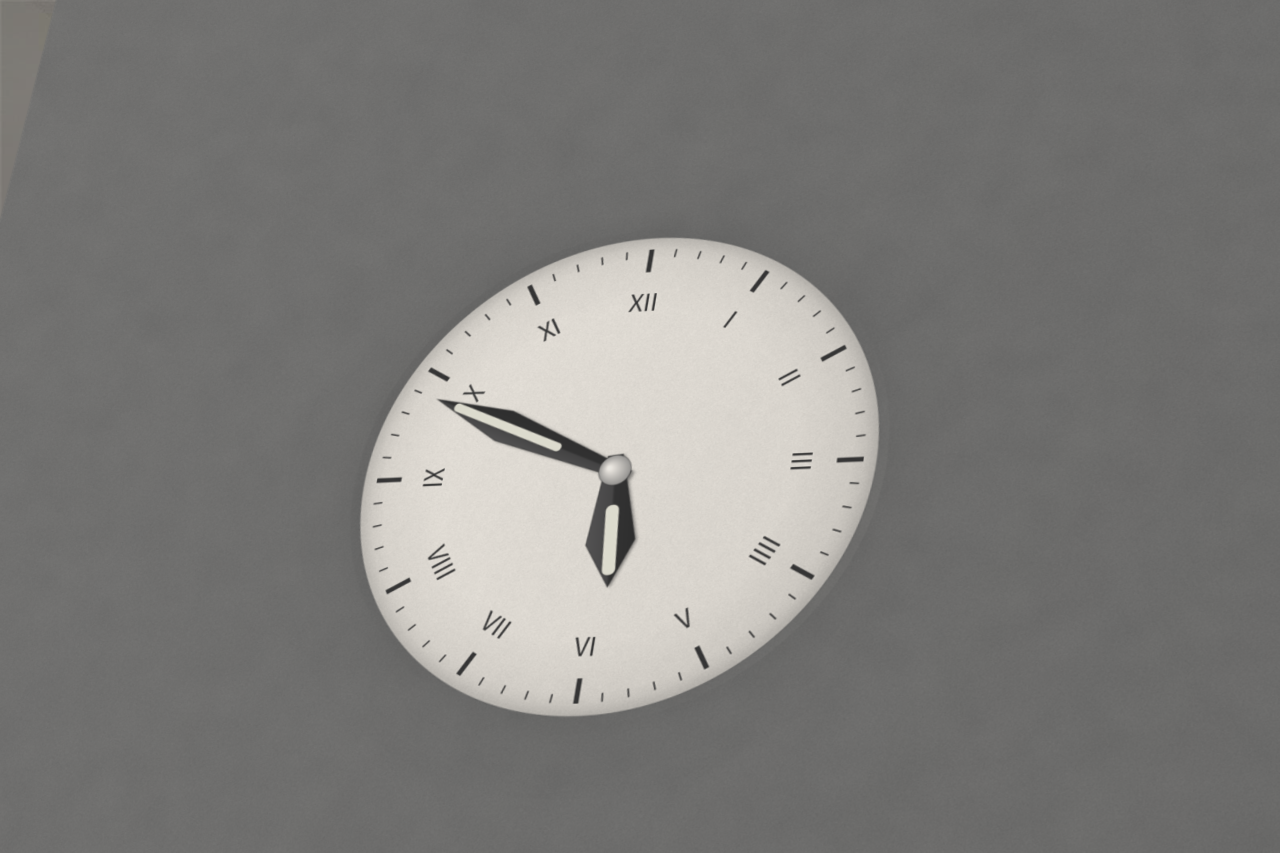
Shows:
{"hour": 5, "minute": 49}
